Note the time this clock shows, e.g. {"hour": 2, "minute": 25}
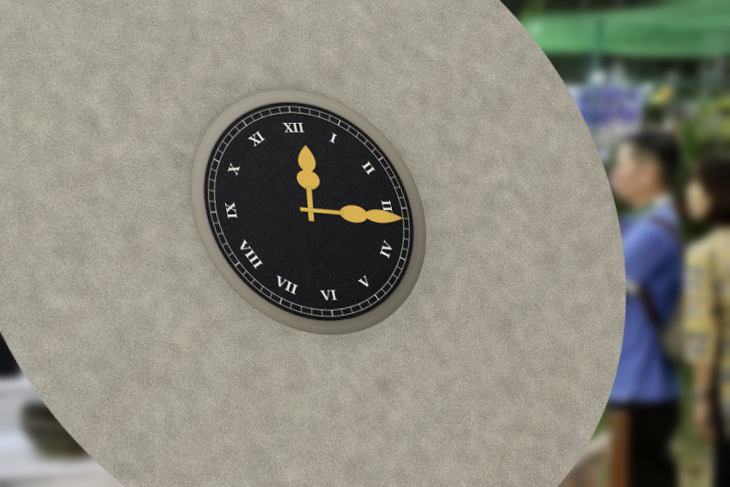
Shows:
{"hour": 12, "minute": 16}
